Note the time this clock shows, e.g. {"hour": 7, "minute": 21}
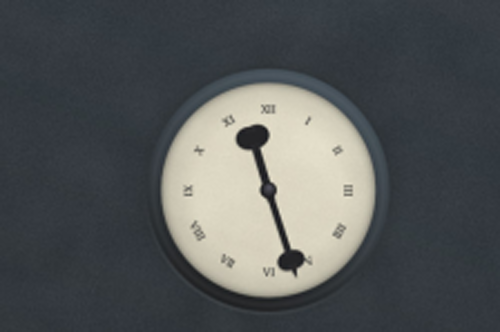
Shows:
{"hour": 11, "minute": 27}
